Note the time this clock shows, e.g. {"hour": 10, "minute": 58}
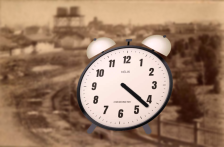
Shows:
{"hour": 4, "minute": 22}
